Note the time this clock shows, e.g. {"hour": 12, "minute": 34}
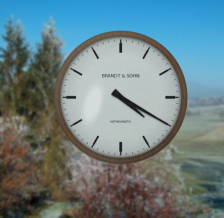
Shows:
{"hour": 4, "minute": 20}
